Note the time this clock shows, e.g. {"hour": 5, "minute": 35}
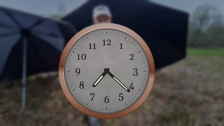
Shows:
{"hour": 7, "minute": 22}
